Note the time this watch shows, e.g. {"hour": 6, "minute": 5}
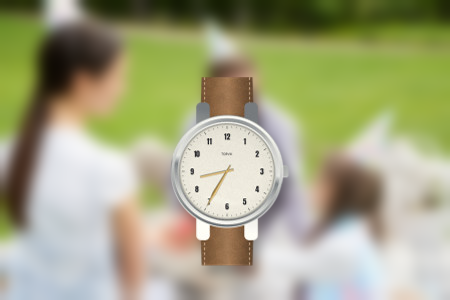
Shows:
{"hour": 8, "minute": 35}
